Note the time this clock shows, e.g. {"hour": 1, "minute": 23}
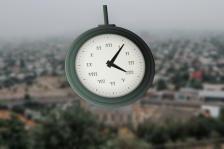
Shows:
{"hour": 4, "minute": 6}
